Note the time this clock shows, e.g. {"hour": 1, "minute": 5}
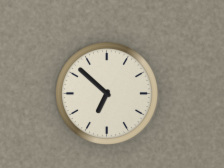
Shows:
{"hour": 6, "minute": 52}
